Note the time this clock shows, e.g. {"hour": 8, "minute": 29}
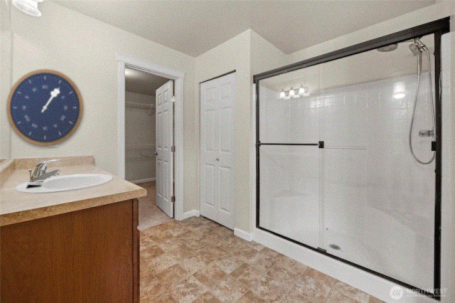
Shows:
{"hour": 1, "minute": 6}
